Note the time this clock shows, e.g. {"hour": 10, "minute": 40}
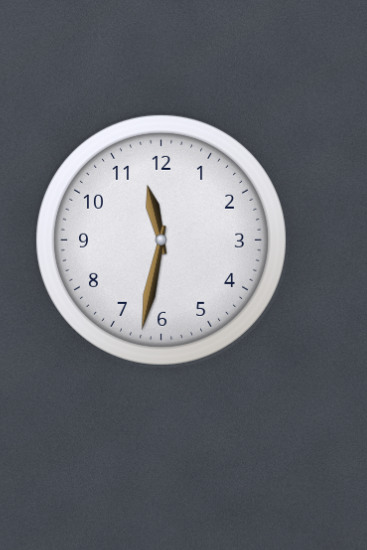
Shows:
{"hour": 11, "minute": 32}
